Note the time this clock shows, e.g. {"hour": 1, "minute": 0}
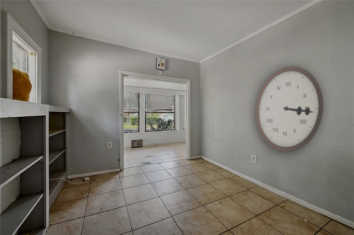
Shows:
{"hour": 3, "minute": 16}
